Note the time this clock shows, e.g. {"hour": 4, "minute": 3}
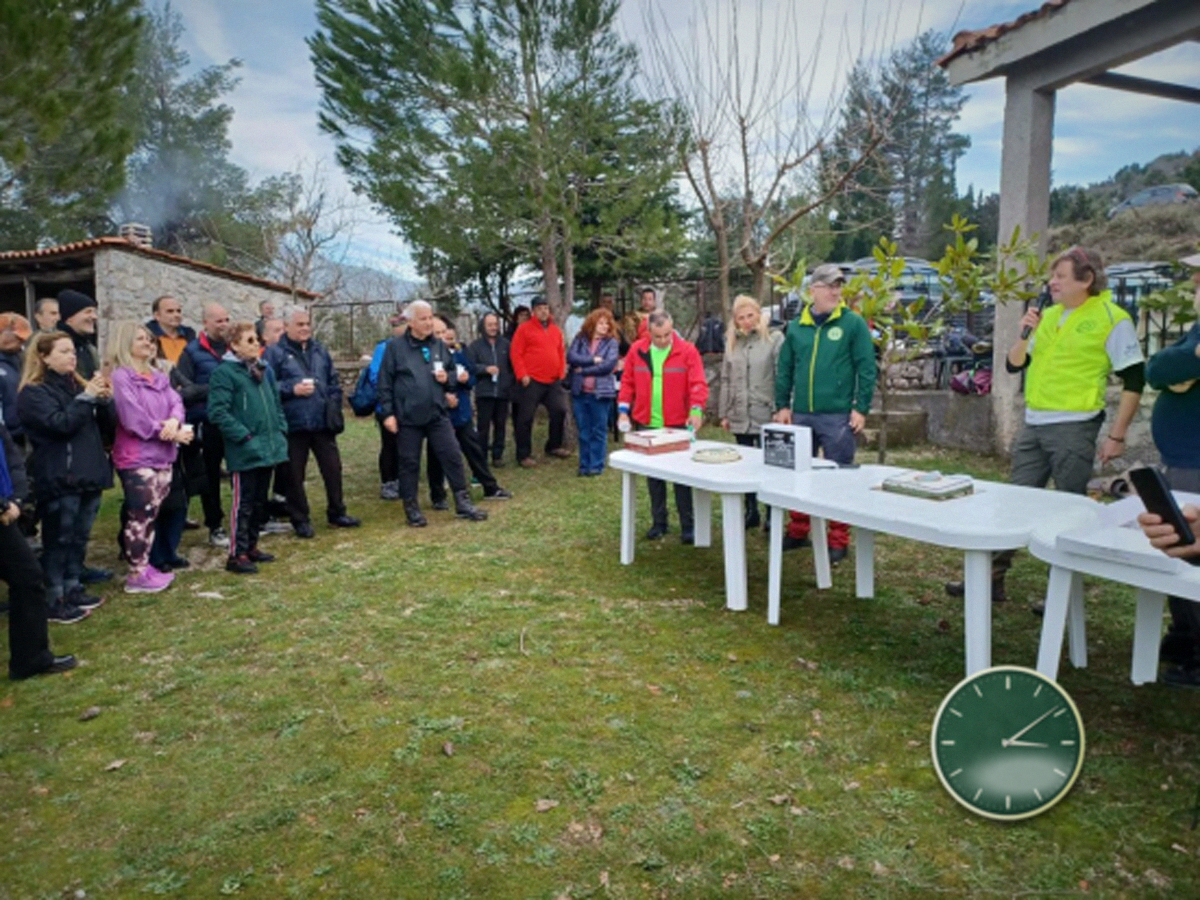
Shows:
{"hour": 3, "minute": 9}
